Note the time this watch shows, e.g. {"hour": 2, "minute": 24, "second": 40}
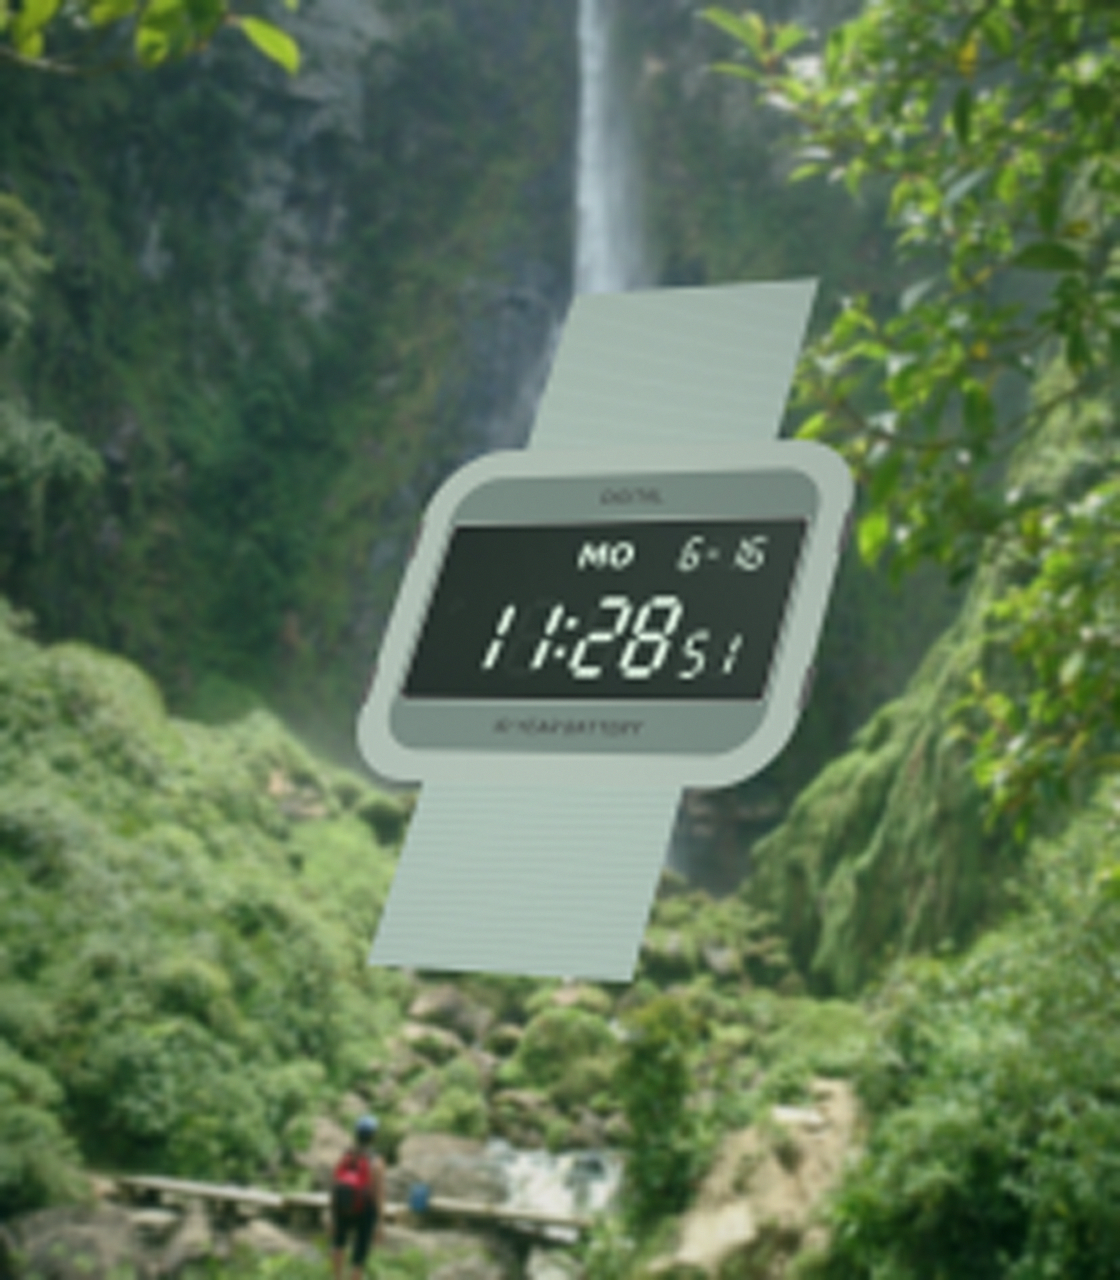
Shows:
{"hour": 11, "minute": 28, "second": 51}
